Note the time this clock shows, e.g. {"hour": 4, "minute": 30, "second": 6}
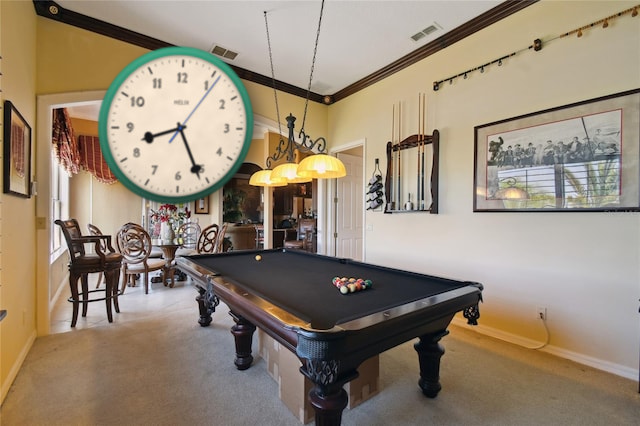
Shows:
{"hour": 8, "minute": 26, "second": 6}
